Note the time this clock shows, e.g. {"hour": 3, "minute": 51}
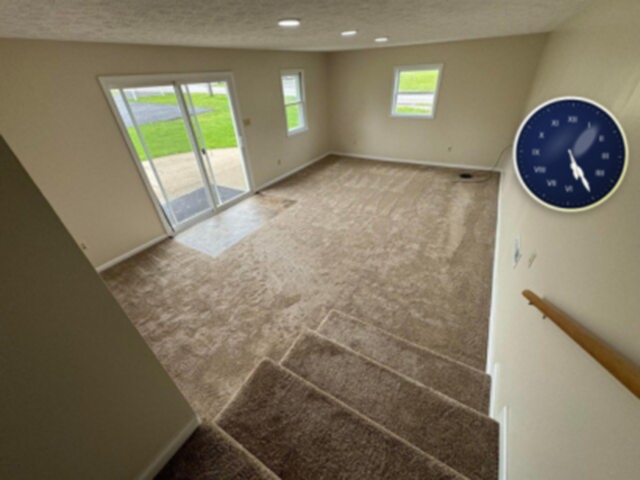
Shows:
{"hour": 5, "minute": 25}
